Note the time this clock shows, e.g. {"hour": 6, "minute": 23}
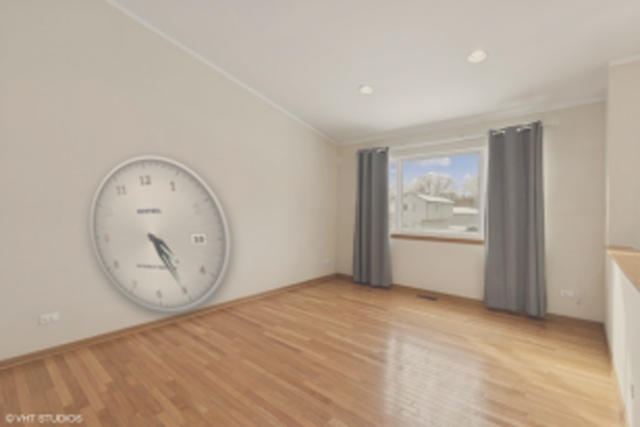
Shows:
{"hour": 4, "minute": 25}
